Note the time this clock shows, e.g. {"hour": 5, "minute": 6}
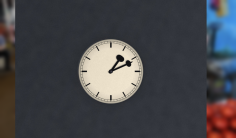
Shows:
{"hour": 1, "minute": 11}
